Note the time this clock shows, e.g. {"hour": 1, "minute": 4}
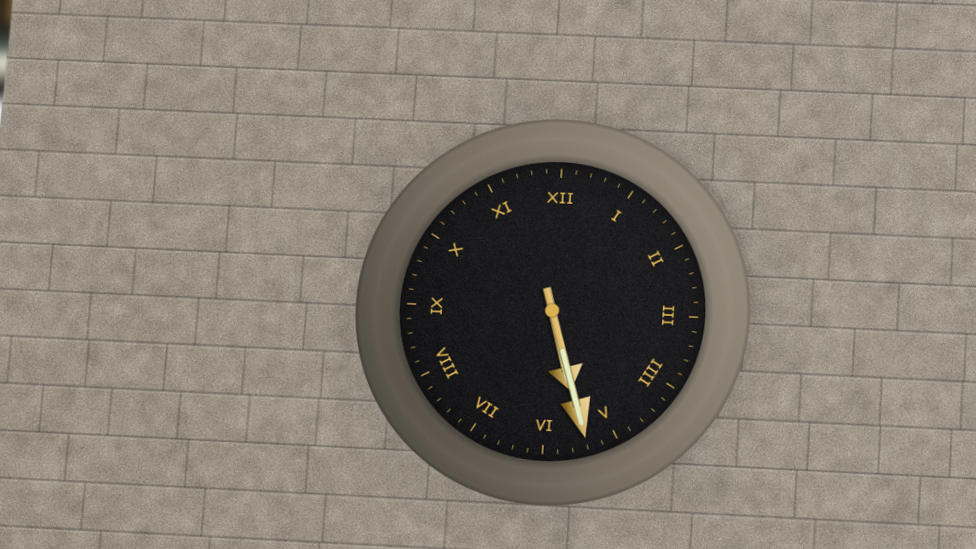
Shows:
{"hour": 5, "minute": 27}
